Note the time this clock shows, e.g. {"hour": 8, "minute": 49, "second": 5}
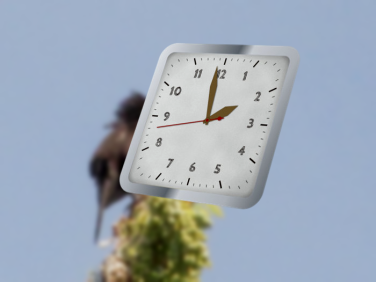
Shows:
{"hour": 1, "minute": 58, "second": 43}
